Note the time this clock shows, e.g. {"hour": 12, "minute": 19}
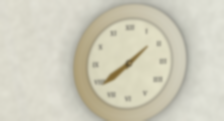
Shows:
{"hour": 1, "minute": 39}
